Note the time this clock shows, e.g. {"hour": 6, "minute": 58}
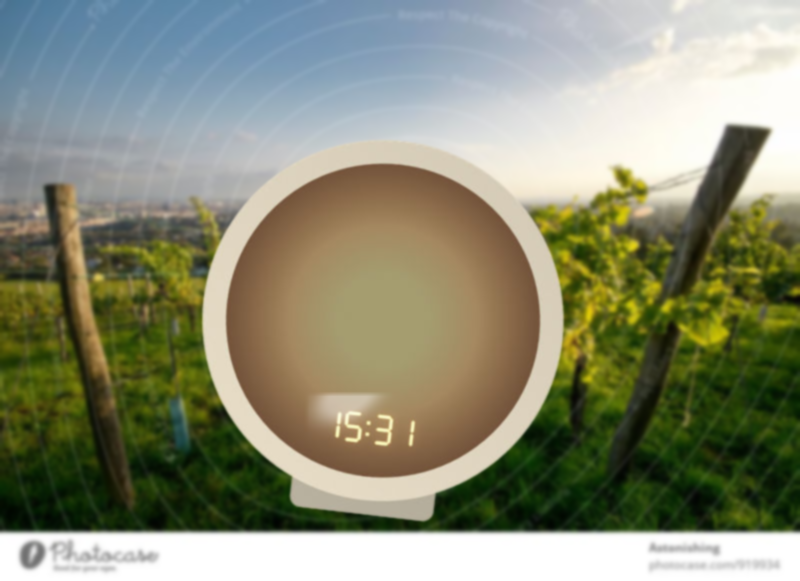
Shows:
{"hour": 15, "minute": 31}
